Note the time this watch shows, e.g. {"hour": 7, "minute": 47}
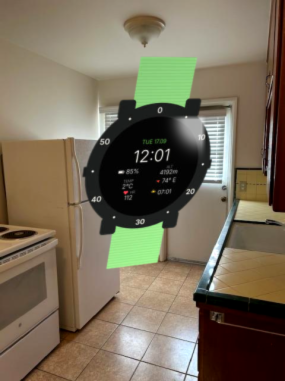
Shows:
{"hour": 12, "minute": 1}
